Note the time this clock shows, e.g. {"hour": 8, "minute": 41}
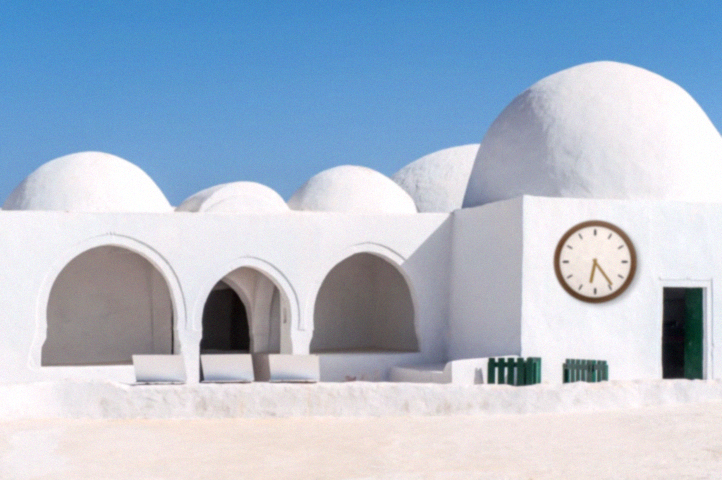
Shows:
{"hour": 6, "minute": 24}
